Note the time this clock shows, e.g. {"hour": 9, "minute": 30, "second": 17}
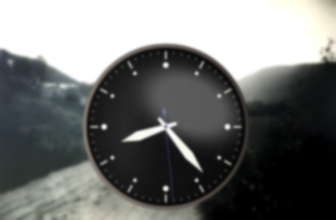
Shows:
{"hour": 8, "minute": 23, "second": 29}
